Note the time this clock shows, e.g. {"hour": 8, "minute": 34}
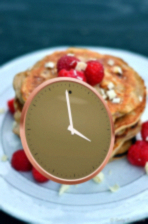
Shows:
{"hour": 3, "minute": 59}
